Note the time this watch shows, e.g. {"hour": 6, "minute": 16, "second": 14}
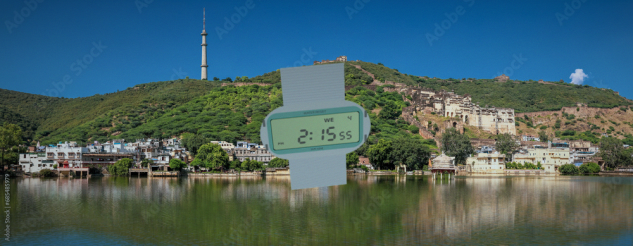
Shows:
{"hour": 2, "minute": 15, "second": 55}
